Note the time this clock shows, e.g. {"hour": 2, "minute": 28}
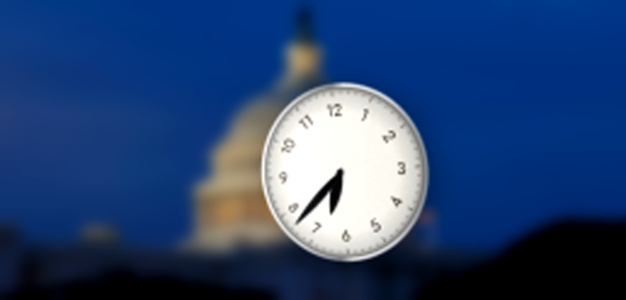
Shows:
{"hour": 6, "minute": 38}
